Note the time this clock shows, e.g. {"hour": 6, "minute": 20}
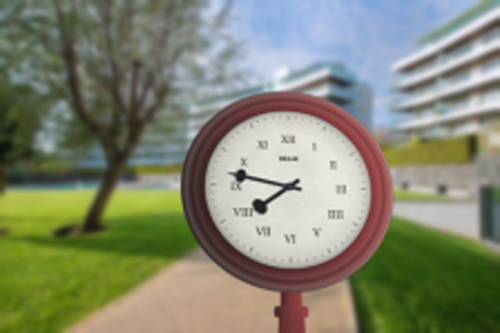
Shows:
{"hour": 7, "minute": 47}
